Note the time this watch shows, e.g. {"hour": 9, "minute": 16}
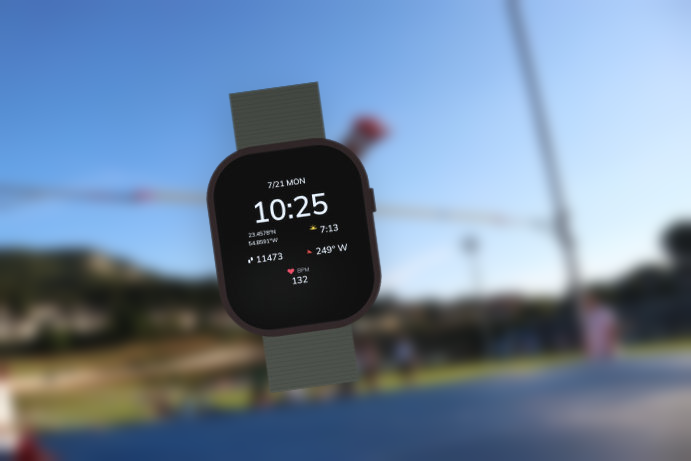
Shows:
{"hour": 10, "minute": 25}
